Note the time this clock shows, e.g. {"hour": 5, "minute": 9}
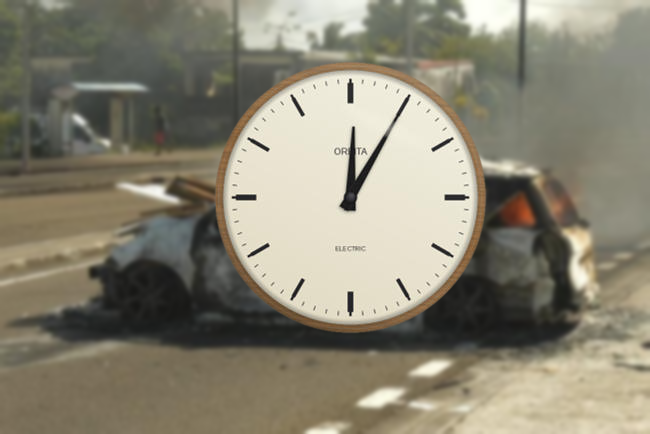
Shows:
{"hour": 12, "minute": 5}
